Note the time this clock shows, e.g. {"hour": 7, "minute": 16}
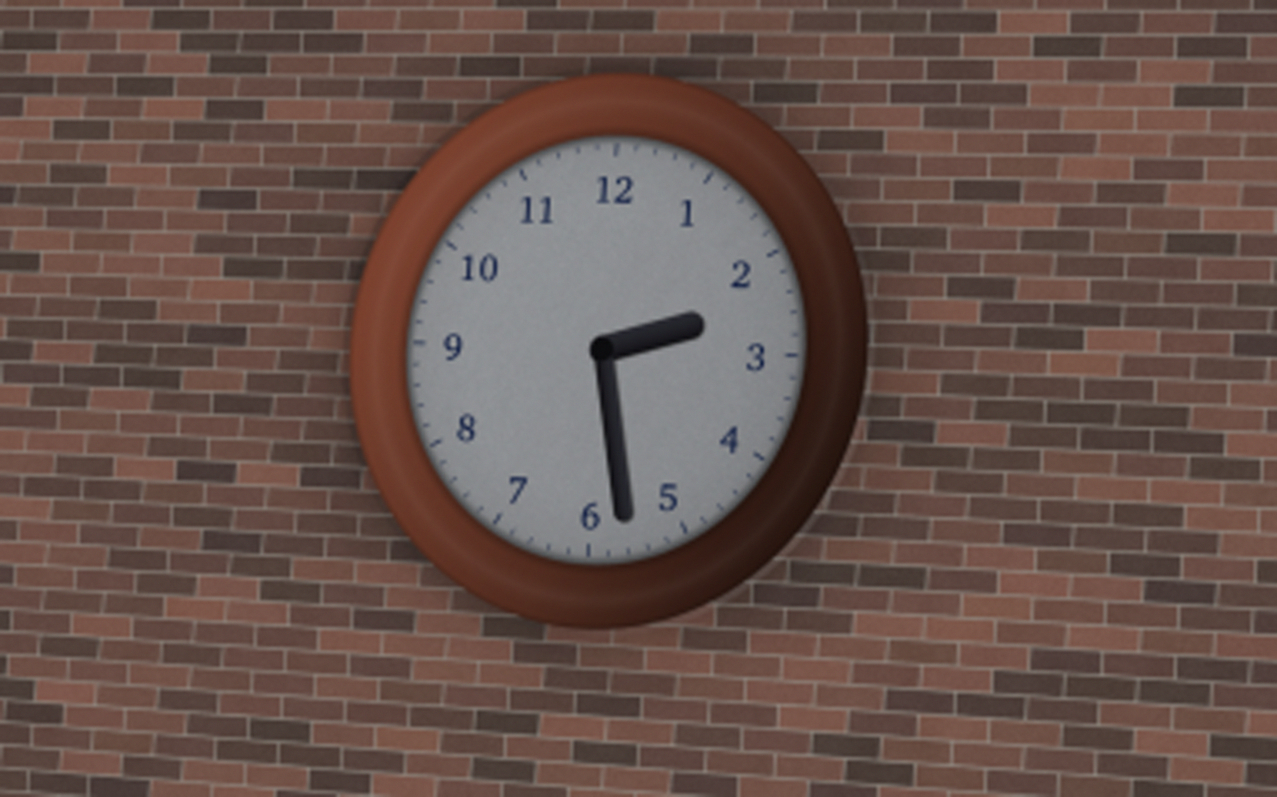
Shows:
{"hour": 2, "minute": 28}
